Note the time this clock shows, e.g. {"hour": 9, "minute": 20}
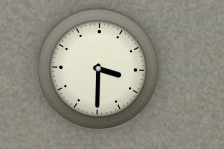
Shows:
{"hour": 3, "minute": 30}
